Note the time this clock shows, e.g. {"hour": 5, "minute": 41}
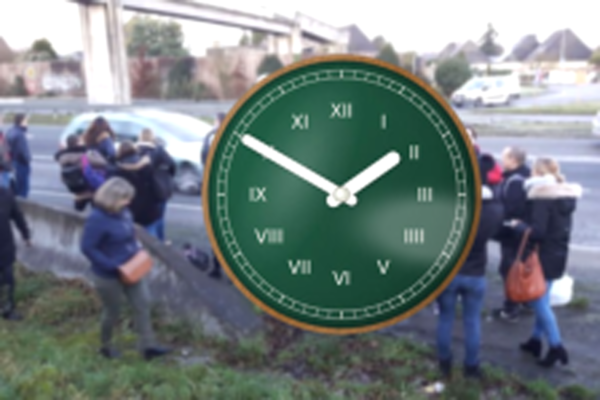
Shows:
{"hour": 1, "minute": 50}
